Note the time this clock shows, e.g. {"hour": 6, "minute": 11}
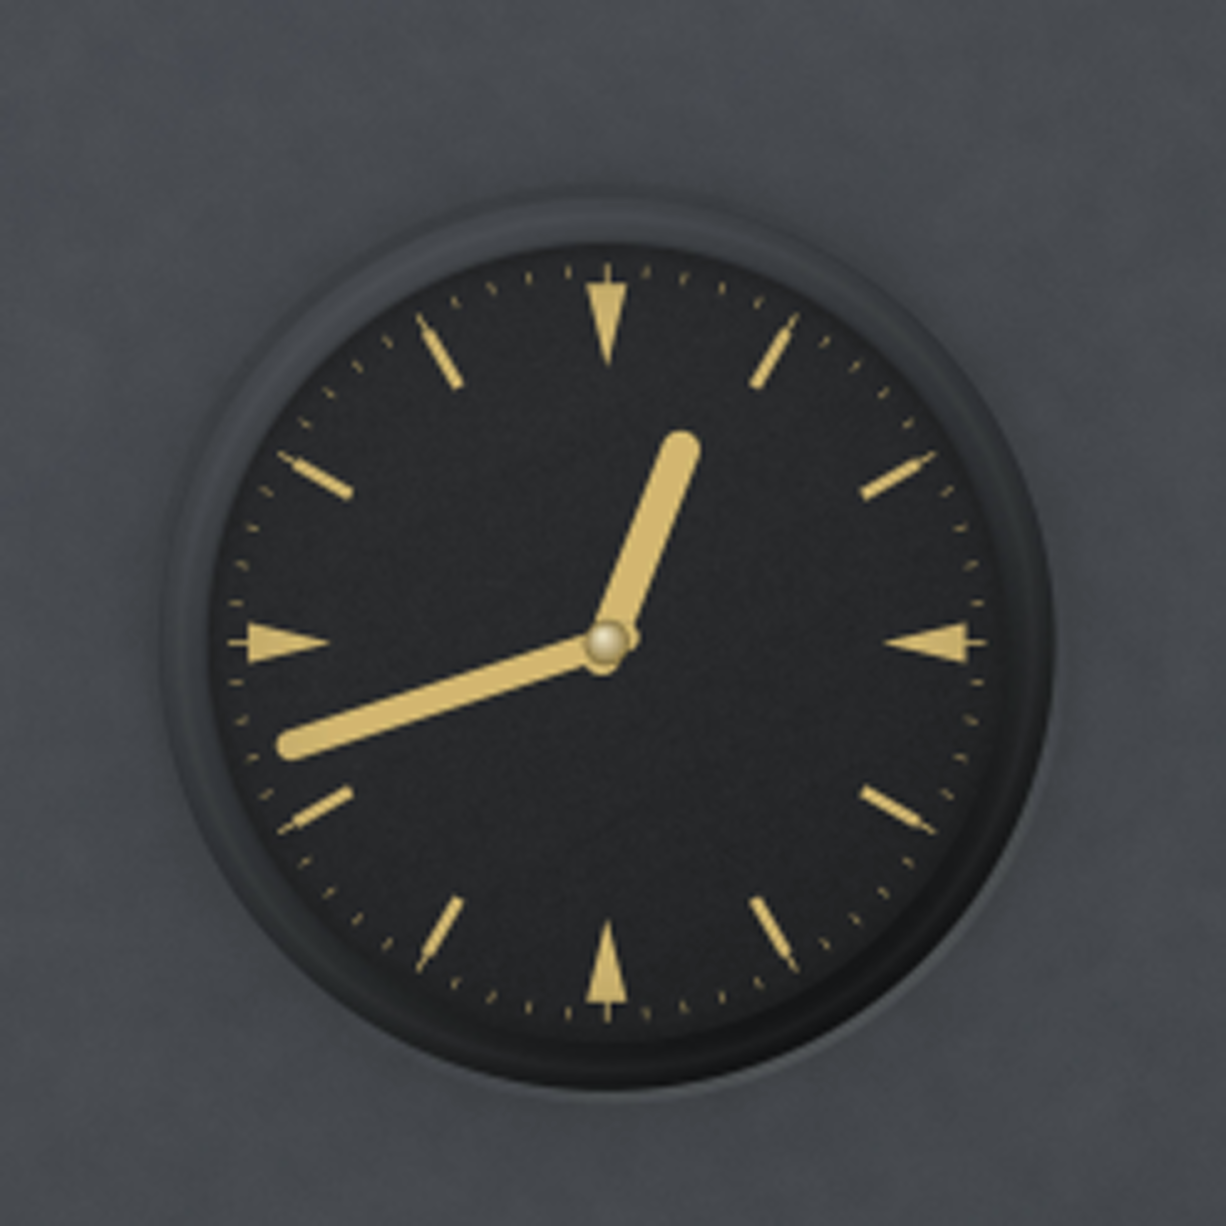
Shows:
{"hour": 12, "minute": 42}
